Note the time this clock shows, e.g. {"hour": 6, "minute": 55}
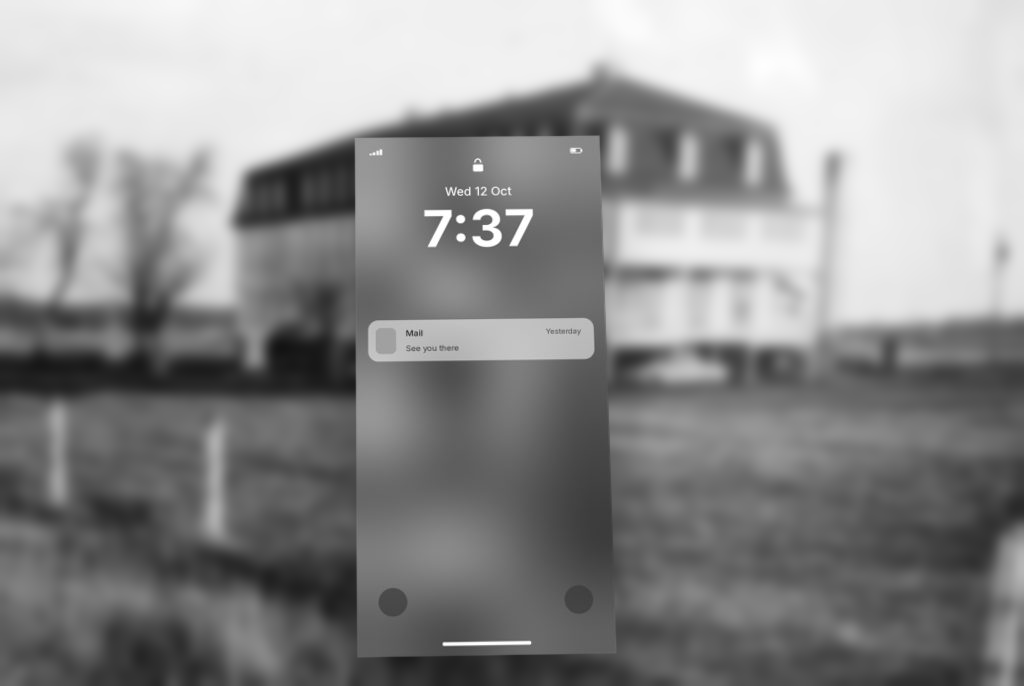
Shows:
{"hour": 7, "minute": 37}
